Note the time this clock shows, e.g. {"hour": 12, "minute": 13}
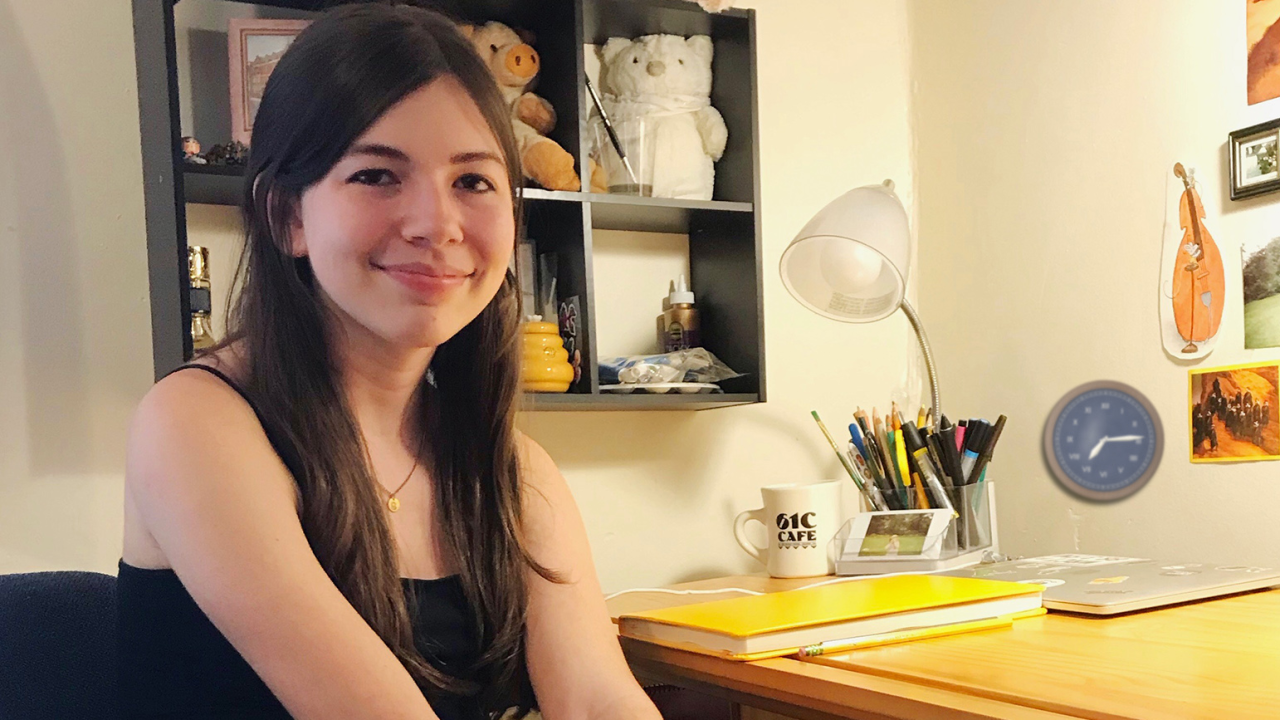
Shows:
{"hour": 7, "minute": 14}
